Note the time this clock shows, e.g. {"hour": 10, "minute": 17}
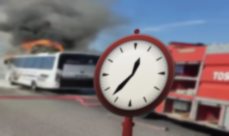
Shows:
{"hour": 12, "minute": 37}
